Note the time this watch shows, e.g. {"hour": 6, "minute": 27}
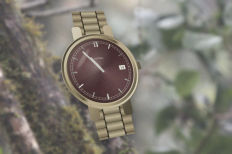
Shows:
{"hour": 10, "minute": 54}
